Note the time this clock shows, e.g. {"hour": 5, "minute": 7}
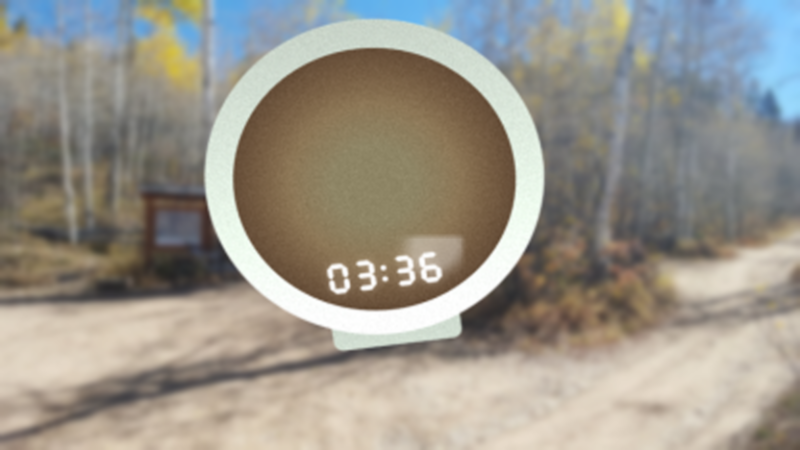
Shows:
{"hour": 3, "minute": 36}
